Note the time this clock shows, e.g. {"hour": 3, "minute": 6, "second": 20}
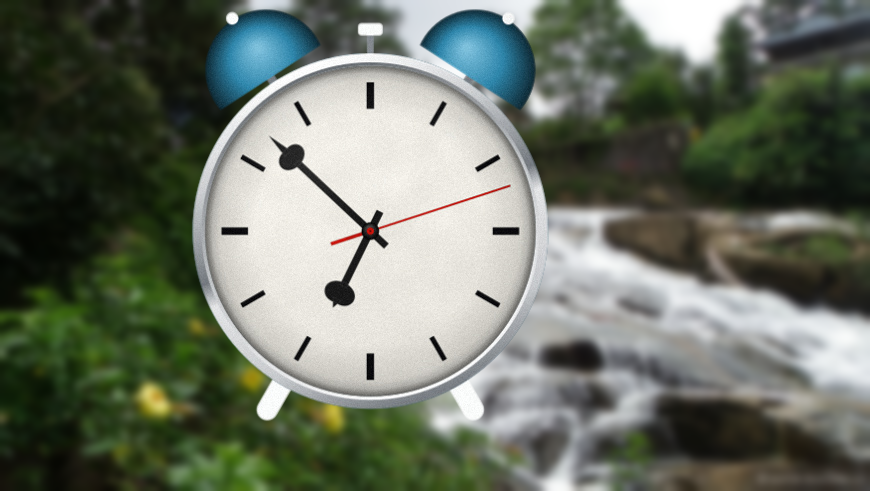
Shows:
{"hour": 6, "minute": 52, "second": 12}
